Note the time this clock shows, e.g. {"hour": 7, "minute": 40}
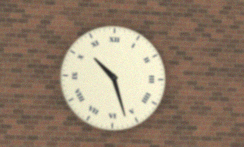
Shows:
{"hour": 10, "minute": 27}
